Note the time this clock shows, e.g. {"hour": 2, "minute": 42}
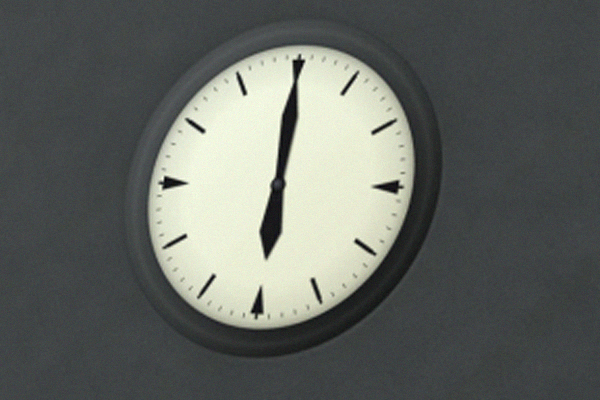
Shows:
{"hour": 6, "minute": 0}
